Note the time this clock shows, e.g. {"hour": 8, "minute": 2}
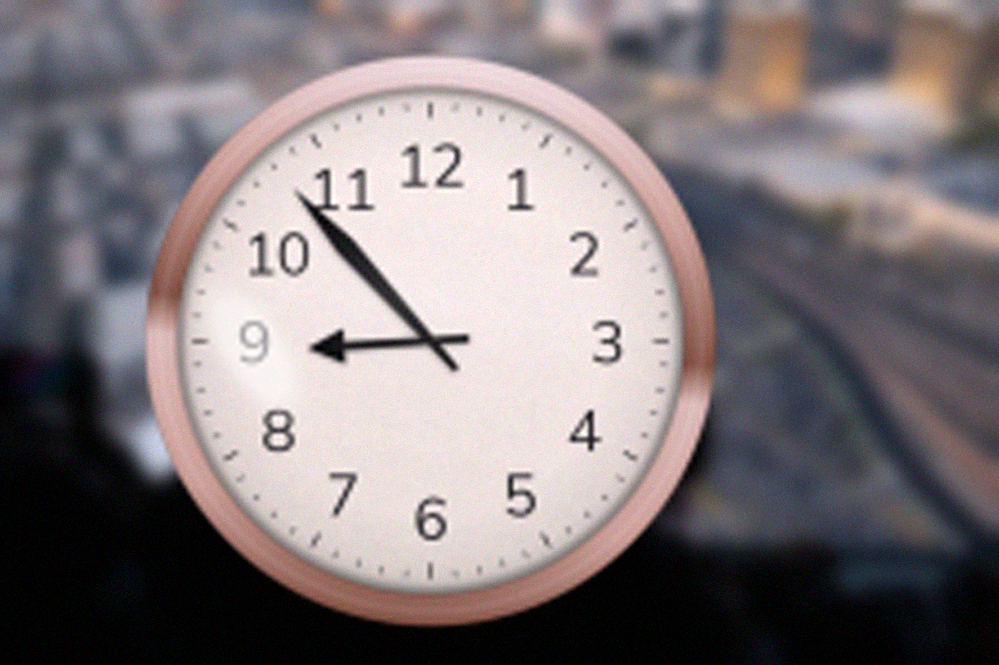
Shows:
{"hour": 8, "minute": 53}
